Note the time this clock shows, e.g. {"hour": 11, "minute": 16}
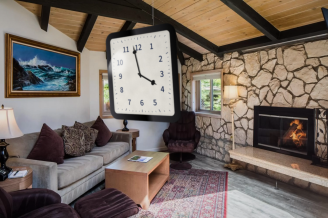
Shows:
{"hour": 3, "minute": 58}
